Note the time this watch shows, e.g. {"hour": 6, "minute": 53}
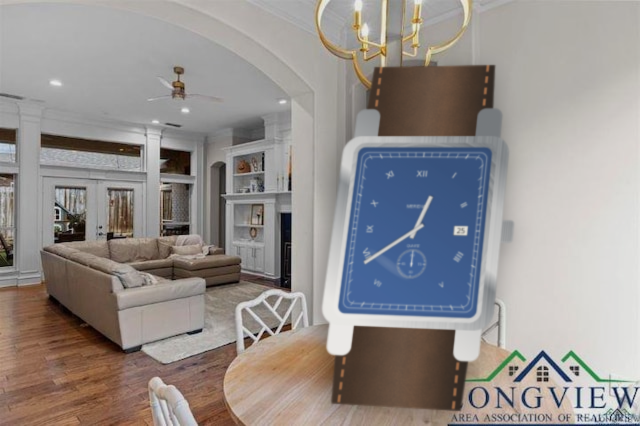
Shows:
{"hour": 12, "minute": 39}
